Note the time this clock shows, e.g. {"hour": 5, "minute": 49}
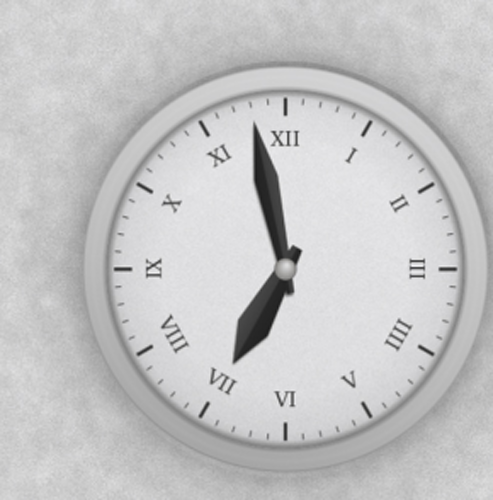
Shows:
{"hour": 6, "minute": 58}
